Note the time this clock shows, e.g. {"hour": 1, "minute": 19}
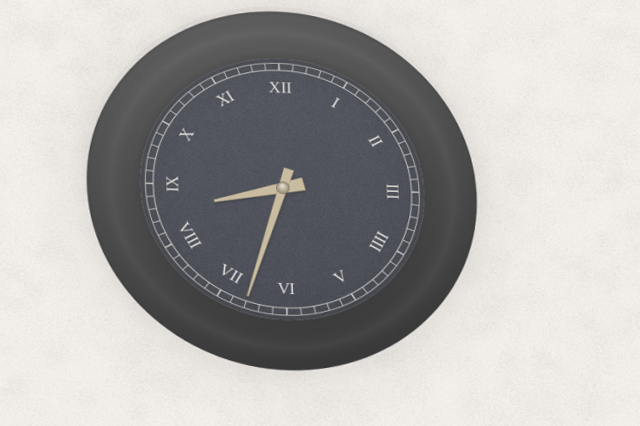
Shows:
{"hour": 8, "minute": 33}
